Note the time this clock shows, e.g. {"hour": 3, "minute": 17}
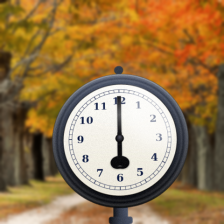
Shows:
{"hour": 6, "minute": 0}
